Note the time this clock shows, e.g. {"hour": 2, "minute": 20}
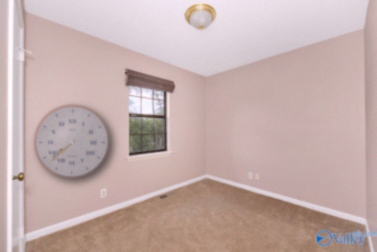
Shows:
{"hour": 7, "minute": 38}
